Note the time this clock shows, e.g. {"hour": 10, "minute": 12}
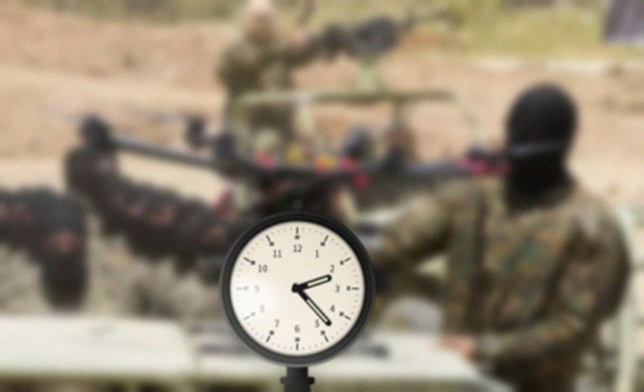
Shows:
{"hour": 2, "minute": 23}
